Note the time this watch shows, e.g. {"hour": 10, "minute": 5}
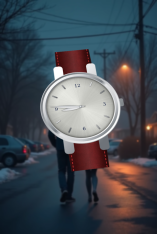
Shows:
{"hour": 8, "minute": 46}
